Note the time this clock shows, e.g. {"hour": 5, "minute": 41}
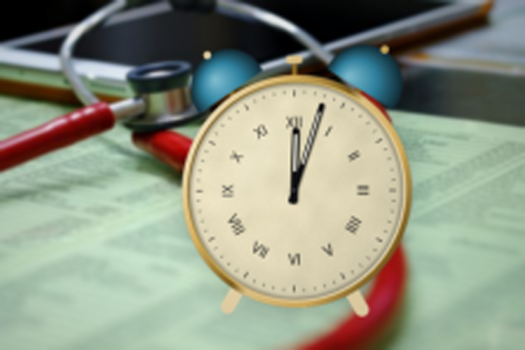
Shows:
{"hour": 12, "minute": 3}
